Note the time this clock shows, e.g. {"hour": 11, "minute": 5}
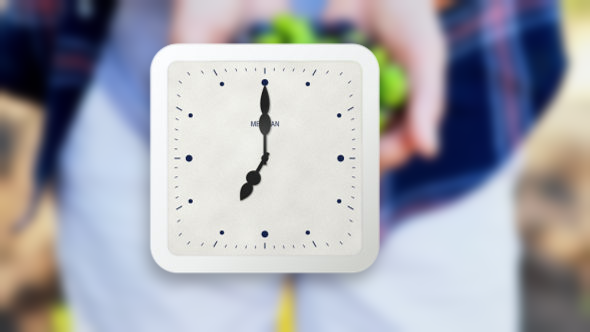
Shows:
{"hour": 7, "minute": 0}
